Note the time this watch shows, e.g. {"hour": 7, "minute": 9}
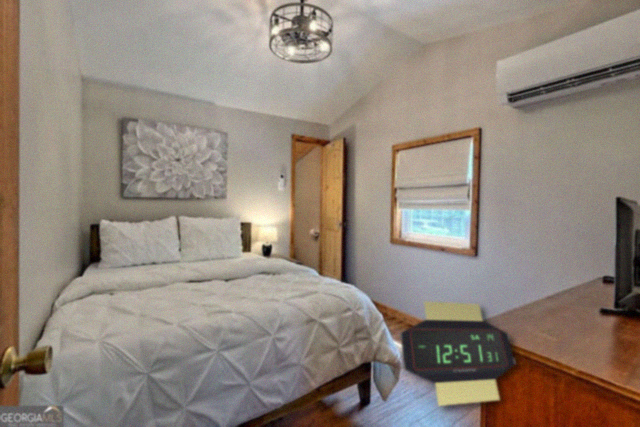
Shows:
{"hour": 12, "minute": 51}
